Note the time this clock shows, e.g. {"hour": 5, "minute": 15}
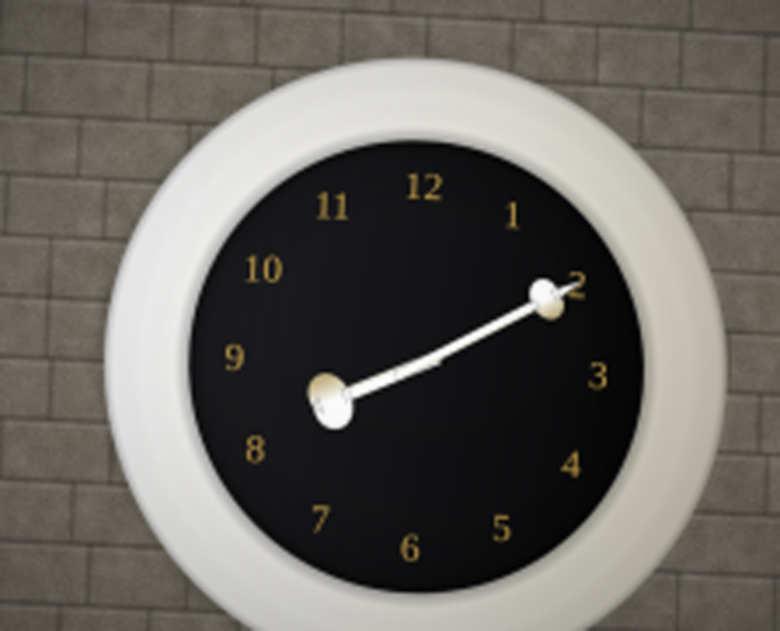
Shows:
{"hour": 8, "minute": 10}
